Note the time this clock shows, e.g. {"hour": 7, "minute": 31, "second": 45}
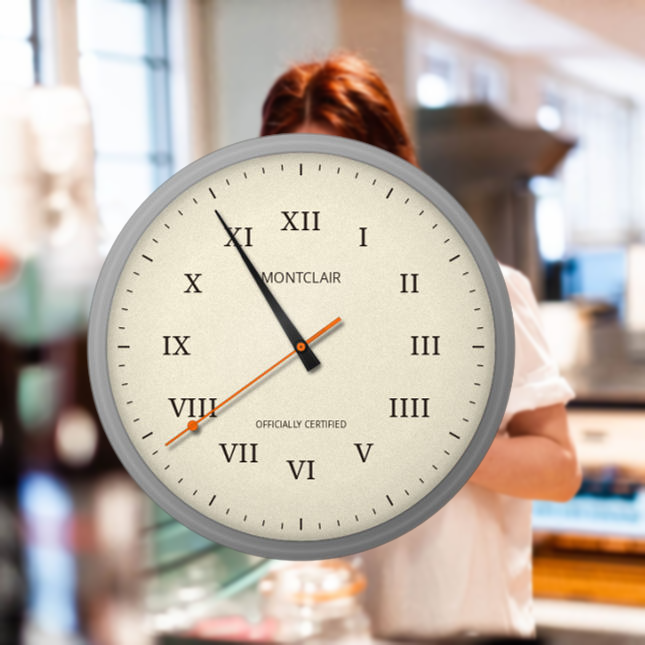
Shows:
{"hour": 10, "minute": 54, "second": 39}
